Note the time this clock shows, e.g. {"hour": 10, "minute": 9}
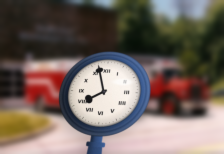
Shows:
{"hour": 7, "minute": 57}
